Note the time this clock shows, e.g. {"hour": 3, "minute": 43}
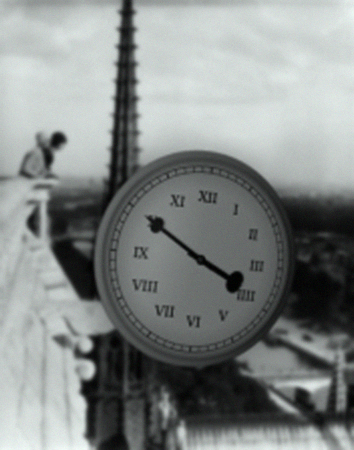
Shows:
{"hour": 3, "minute": 50}
